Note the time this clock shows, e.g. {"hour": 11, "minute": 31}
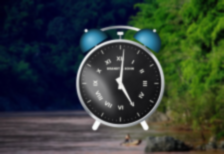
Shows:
{"hour": 5, "minute": 1}
